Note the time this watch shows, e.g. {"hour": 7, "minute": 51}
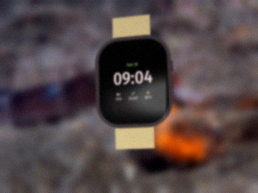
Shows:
{"hour": 9, "minute": 4}
